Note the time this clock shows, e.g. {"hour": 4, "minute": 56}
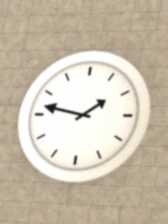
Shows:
{"hour": 1, "minute": 47}
